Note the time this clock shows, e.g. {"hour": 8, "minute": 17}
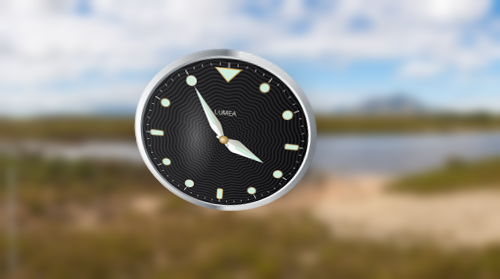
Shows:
{"hour": 3, "minute": 55}
